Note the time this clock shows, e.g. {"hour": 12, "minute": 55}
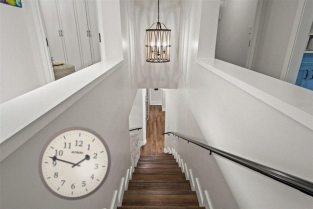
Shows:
{"hour": 1, "minute": 47}
